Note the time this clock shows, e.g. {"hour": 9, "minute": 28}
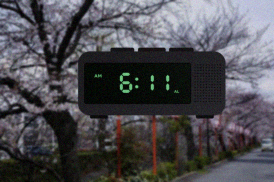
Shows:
{"hour": 6, "minute": 11}
